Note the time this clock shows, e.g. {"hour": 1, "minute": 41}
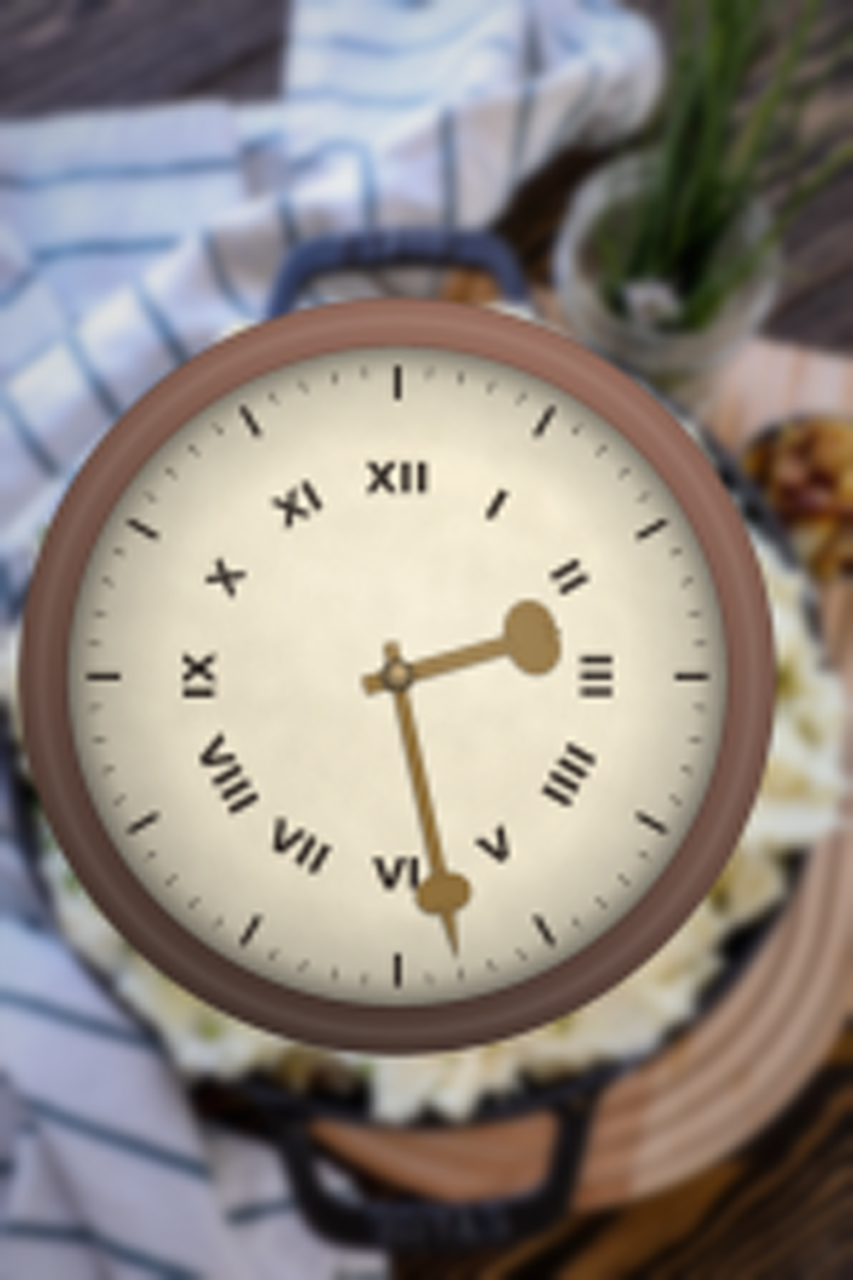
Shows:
{"hour": 2, "minute": 28}
